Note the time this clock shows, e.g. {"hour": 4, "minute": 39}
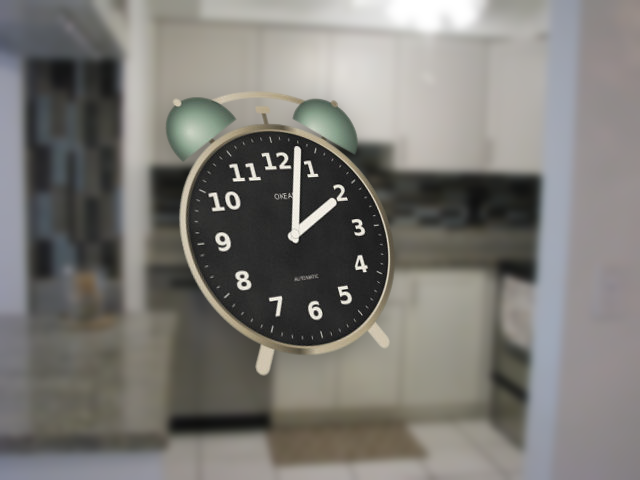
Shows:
{"hour": 2, "minute": 3}
